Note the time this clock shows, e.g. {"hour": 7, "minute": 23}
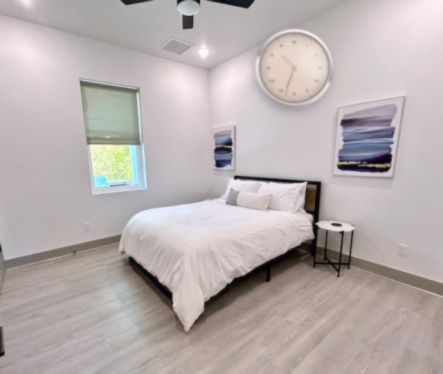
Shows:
{"hour": 10, "minute": 33}
